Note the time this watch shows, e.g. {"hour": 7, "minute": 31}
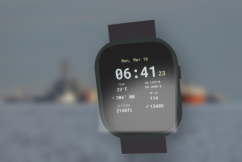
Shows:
{"hour": 6, "minute": 41}
